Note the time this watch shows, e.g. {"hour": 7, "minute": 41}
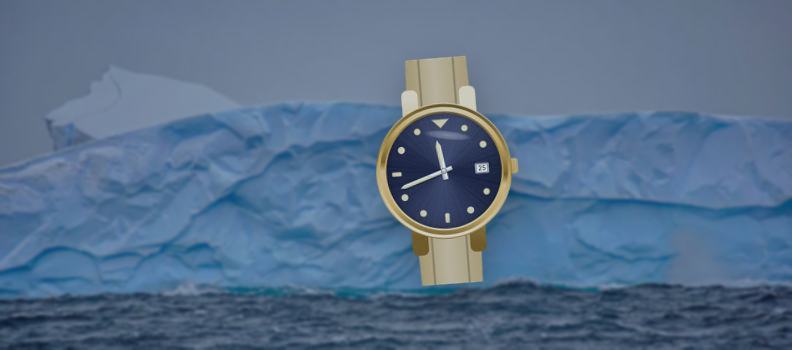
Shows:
{"hour": 11, "minute": 42}
